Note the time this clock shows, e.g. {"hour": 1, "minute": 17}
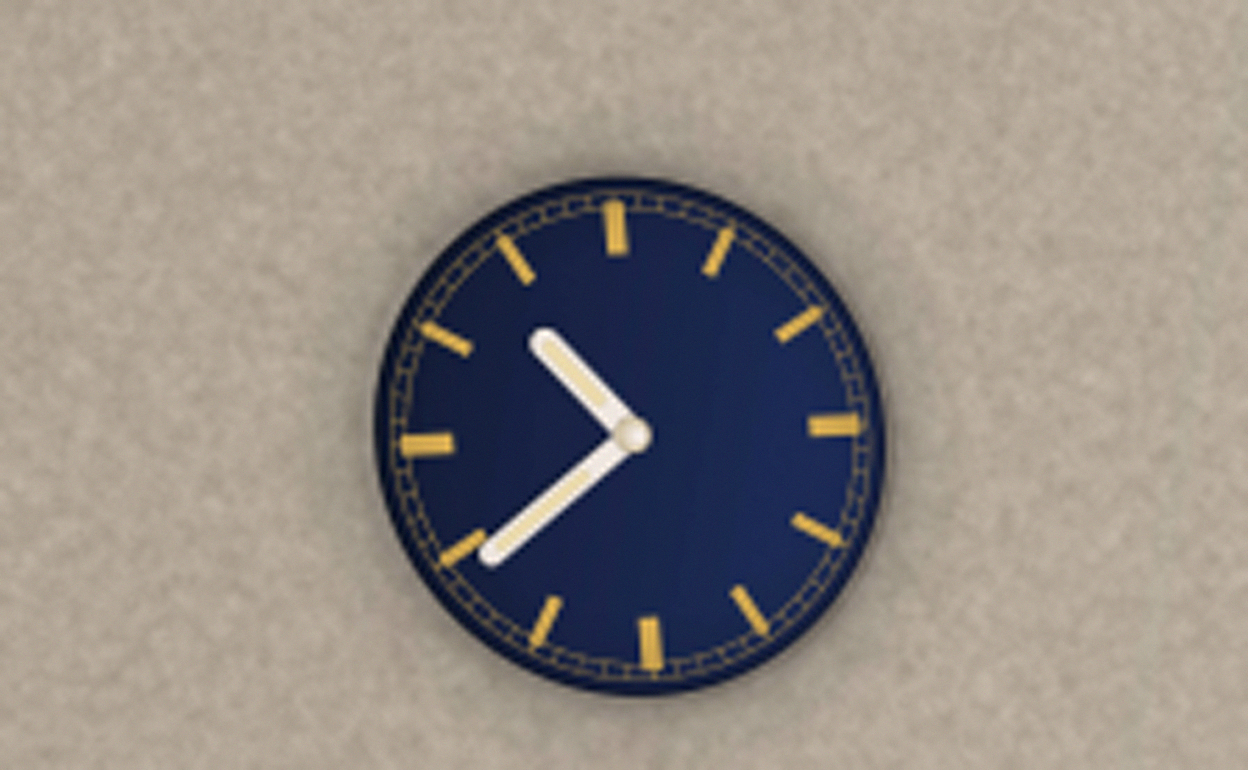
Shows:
{"hour": 10, "minute": 39}
